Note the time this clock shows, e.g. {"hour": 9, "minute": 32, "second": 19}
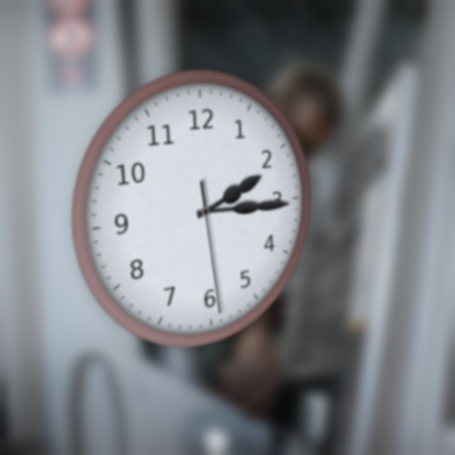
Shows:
{"hour": 2, "minute": 15, "second": 29}
